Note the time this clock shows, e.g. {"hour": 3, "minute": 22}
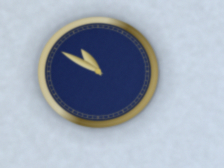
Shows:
{"hour": 10, "minute": 50}
